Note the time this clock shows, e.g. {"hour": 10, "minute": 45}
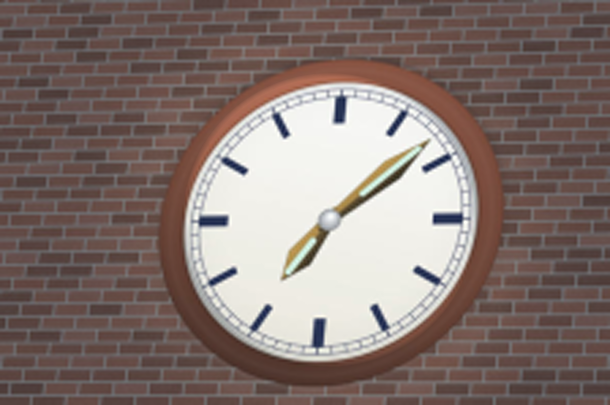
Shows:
{"hour": 7, "minute": 8}
